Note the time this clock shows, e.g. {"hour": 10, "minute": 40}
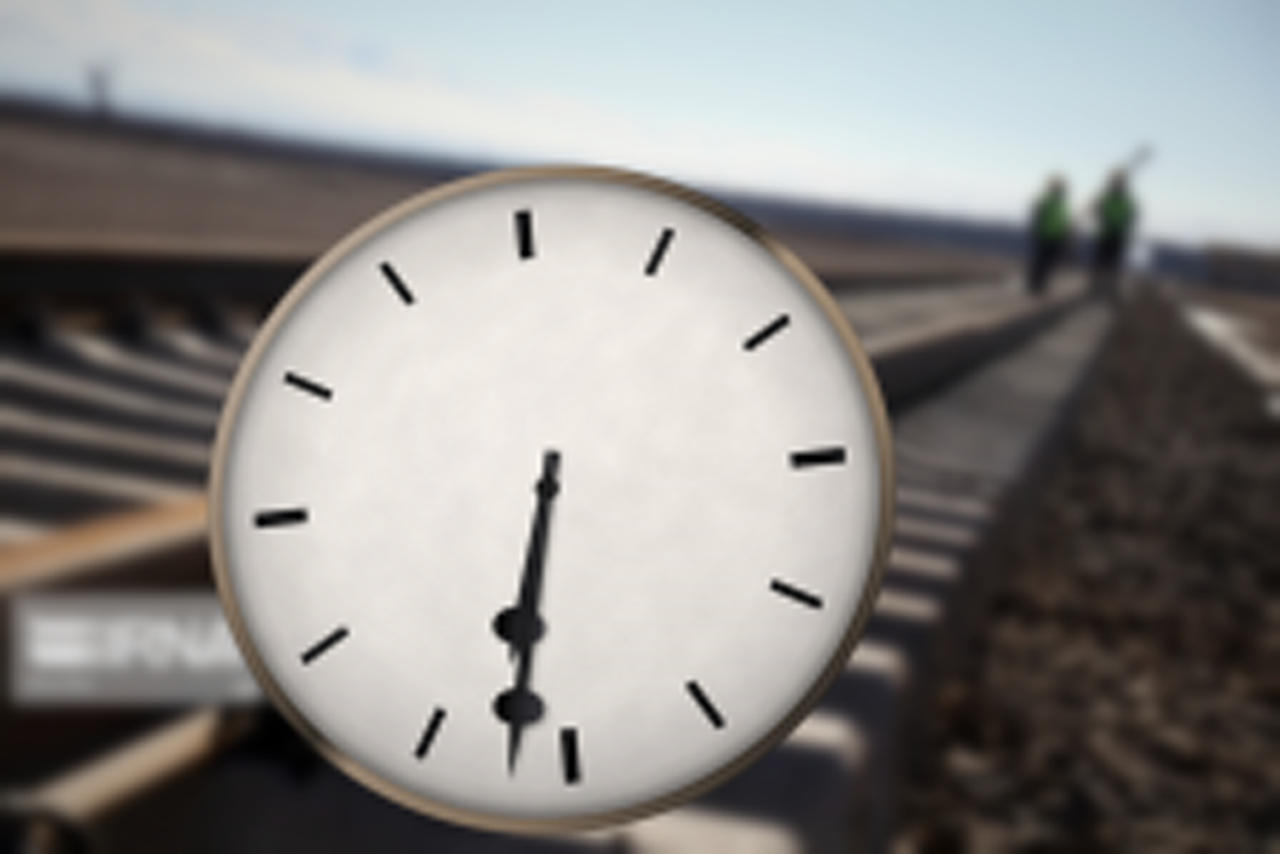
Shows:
{"hour": 6, "minute": 32}
